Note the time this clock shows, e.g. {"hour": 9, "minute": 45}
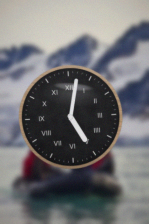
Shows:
{"hour": 5, "minute": 2}
